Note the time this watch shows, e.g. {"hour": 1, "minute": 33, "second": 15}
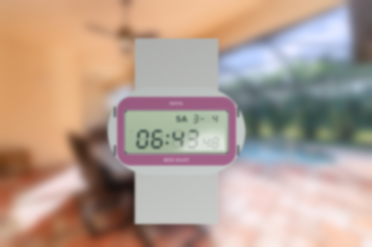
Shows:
{"hour": 6, "minute": 43, "second": 48}
